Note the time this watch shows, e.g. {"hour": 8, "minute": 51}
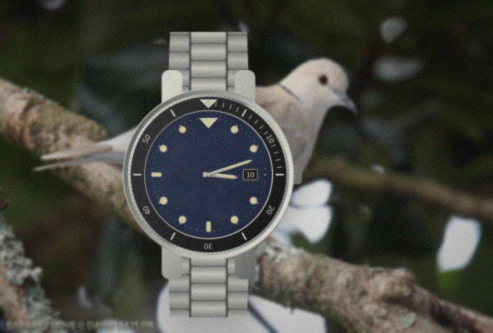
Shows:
{"hour": 3, "minute": 12}
